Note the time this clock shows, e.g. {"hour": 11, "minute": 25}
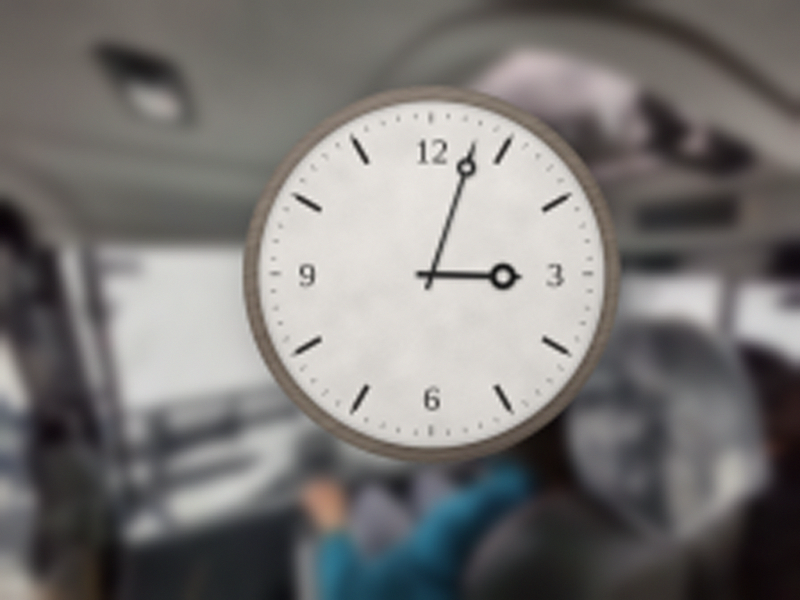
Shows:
{"hour": 3, "minute": 3}
